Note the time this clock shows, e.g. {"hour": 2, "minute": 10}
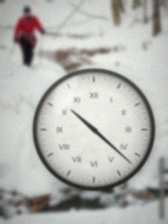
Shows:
{"hour": 10, "minute": 22}
